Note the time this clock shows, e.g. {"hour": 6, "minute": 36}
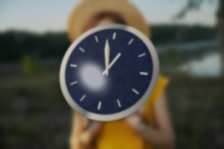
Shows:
{"hour": 12, "minute": 58}
